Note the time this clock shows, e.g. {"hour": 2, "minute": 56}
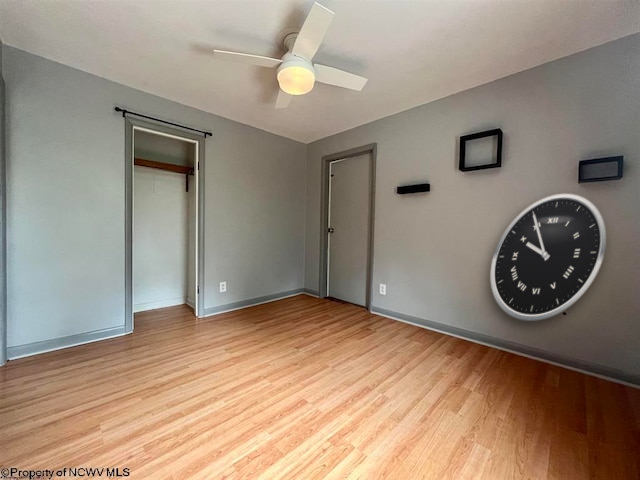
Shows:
{"hour": 9, "minute": 55}
